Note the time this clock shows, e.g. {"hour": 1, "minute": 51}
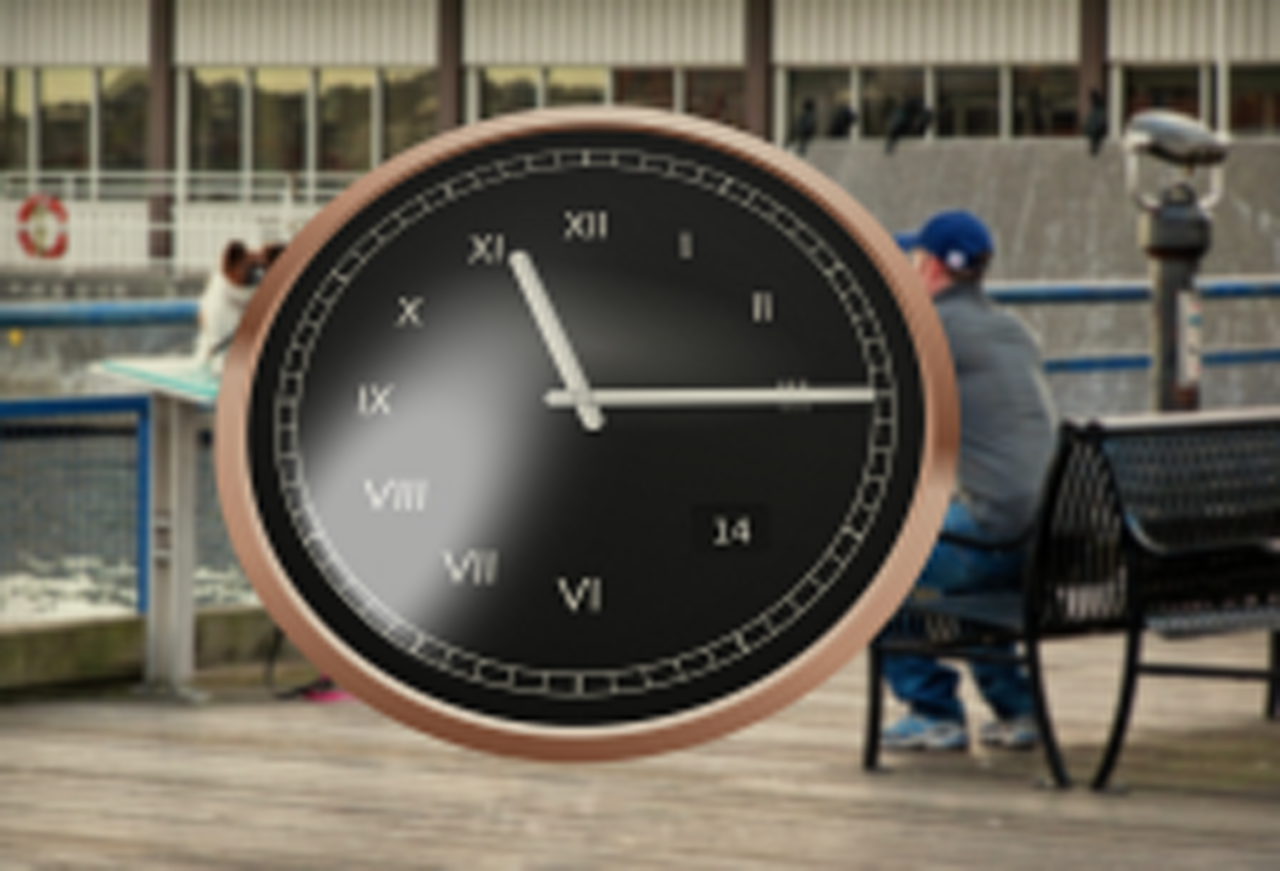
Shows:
{"hour": 11, "minute": 15}
